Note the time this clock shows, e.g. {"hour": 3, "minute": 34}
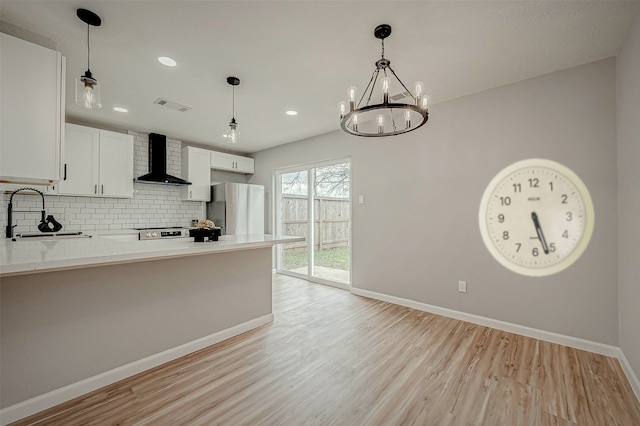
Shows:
{"hour": 5, "minute": 27}
